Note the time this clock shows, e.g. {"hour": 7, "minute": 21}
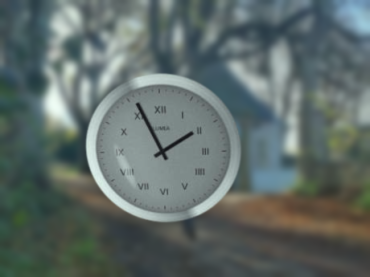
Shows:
{"hour": 1, "minute": 56}
